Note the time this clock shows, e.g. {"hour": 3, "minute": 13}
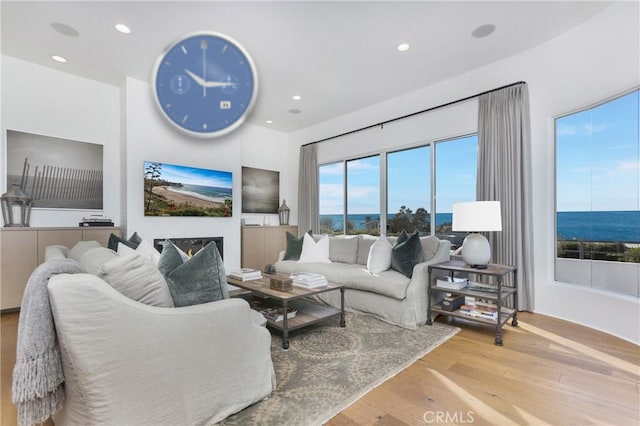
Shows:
{"hour": 10, "minute": 15}
